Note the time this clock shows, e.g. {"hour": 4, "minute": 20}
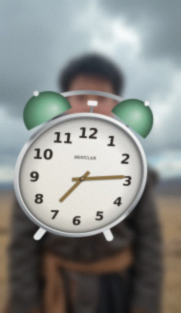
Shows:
{"hour": 7, "minute": 14}
